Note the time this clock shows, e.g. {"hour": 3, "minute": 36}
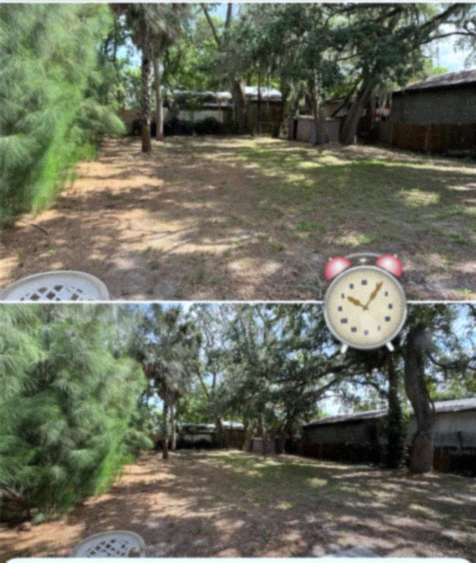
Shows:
{"hour": 10, "minute": 6}
